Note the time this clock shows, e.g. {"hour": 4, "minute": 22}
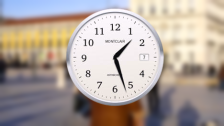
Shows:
{"hour": 1, "minute": 27}
